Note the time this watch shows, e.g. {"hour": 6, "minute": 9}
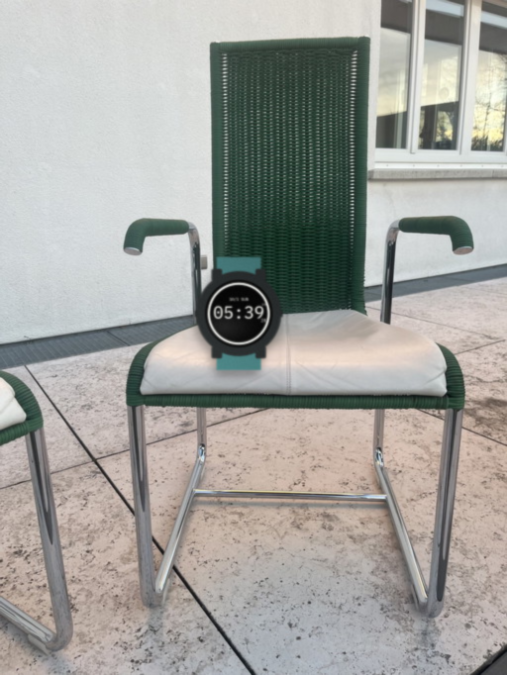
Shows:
{"hour": 5, "minute": 39}
